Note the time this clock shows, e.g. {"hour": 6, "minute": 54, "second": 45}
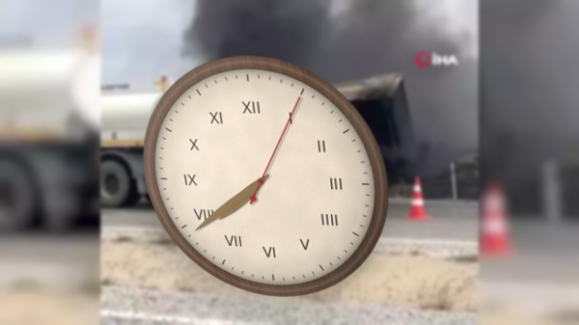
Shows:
{"hour": 7, "minute": 39, "second": 5}
